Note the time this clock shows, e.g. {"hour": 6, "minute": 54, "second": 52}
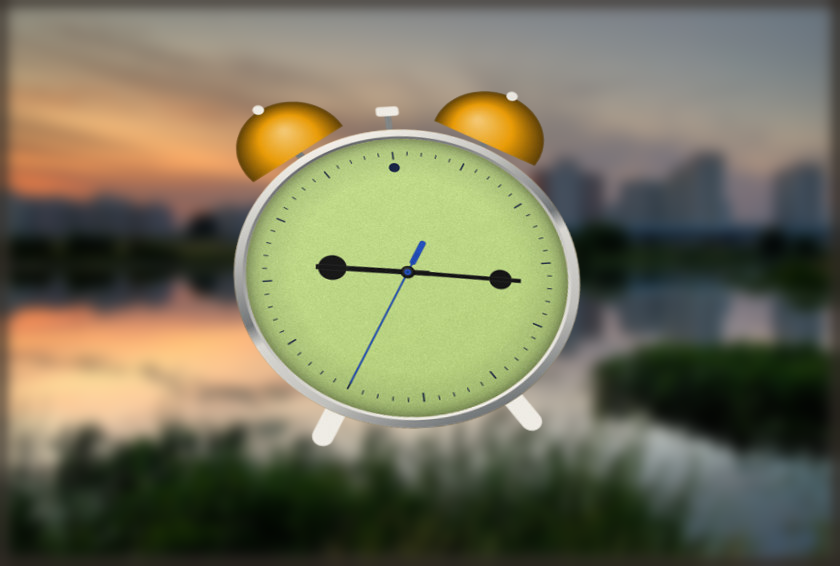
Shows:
{"hour": 9, "minute": 16, "second": 35}
